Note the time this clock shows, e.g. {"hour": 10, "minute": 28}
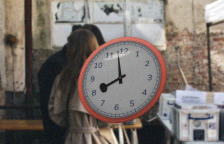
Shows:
{"hour": 7, "minute": 58}
